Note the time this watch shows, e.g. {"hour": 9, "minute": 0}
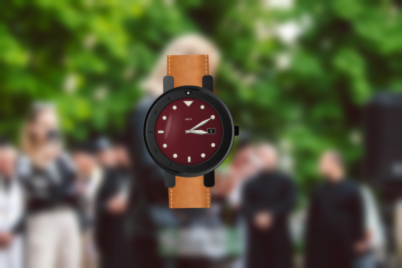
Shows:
{"hour": 3, "minute": 10}
